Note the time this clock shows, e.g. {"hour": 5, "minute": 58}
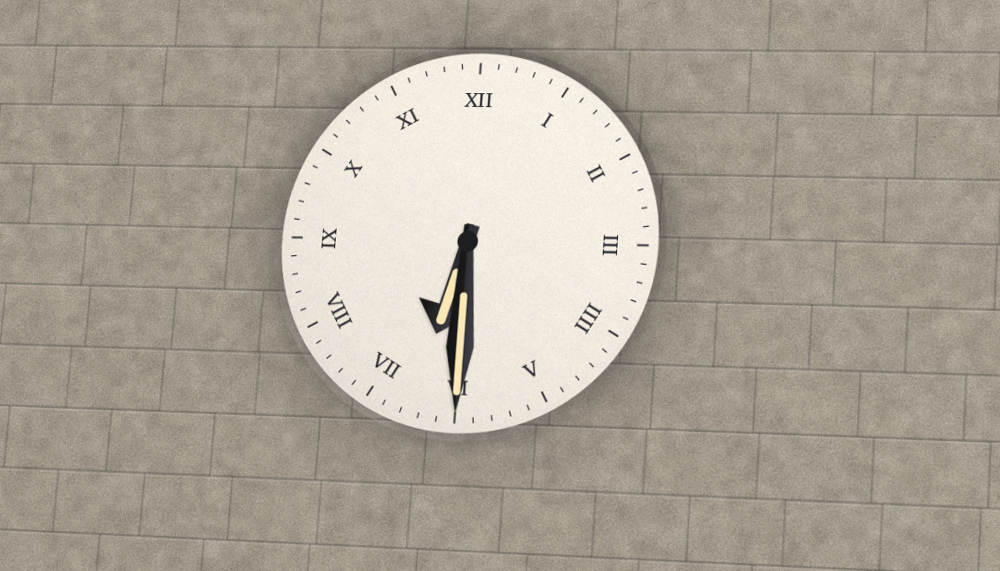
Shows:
{"hour": 6, "minute": 30}
